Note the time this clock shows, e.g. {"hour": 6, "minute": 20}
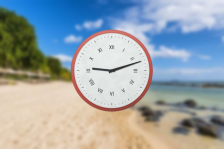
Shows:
{"hour": 9, "minute": 12}
